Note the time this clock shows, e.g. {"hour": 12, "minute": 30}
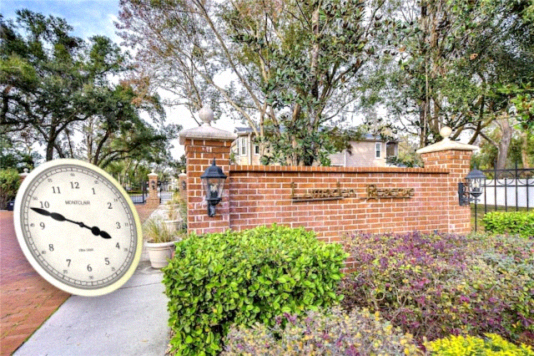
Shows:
{"hour": 3, "minute": 48}
